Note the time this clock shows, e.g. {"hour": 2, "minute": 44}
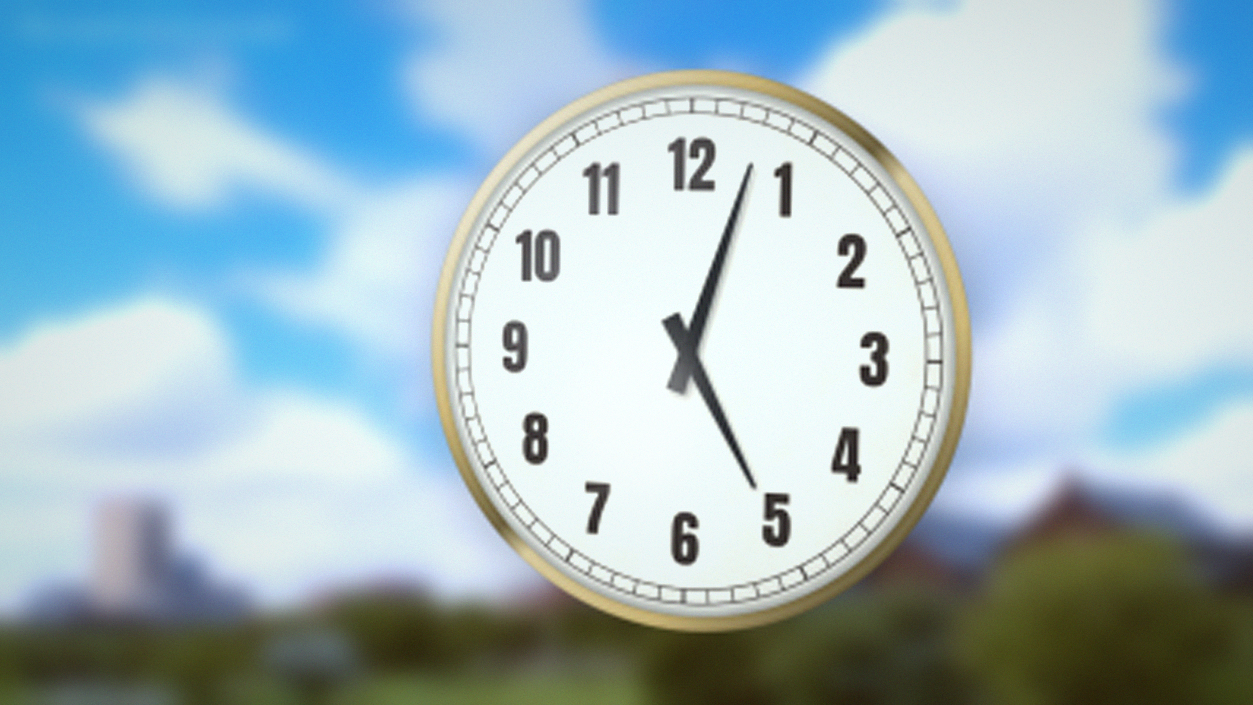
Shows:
{"hour": 5, "minute": 3}
